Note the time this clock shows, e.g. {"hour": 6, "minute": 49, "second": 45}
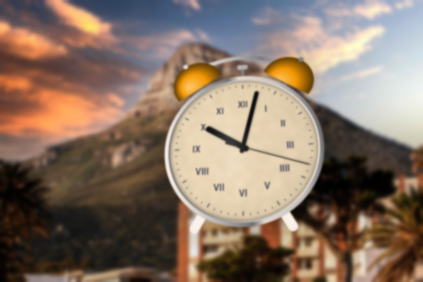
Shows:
{"hour": 10, "minute": 2, "second": 18}
